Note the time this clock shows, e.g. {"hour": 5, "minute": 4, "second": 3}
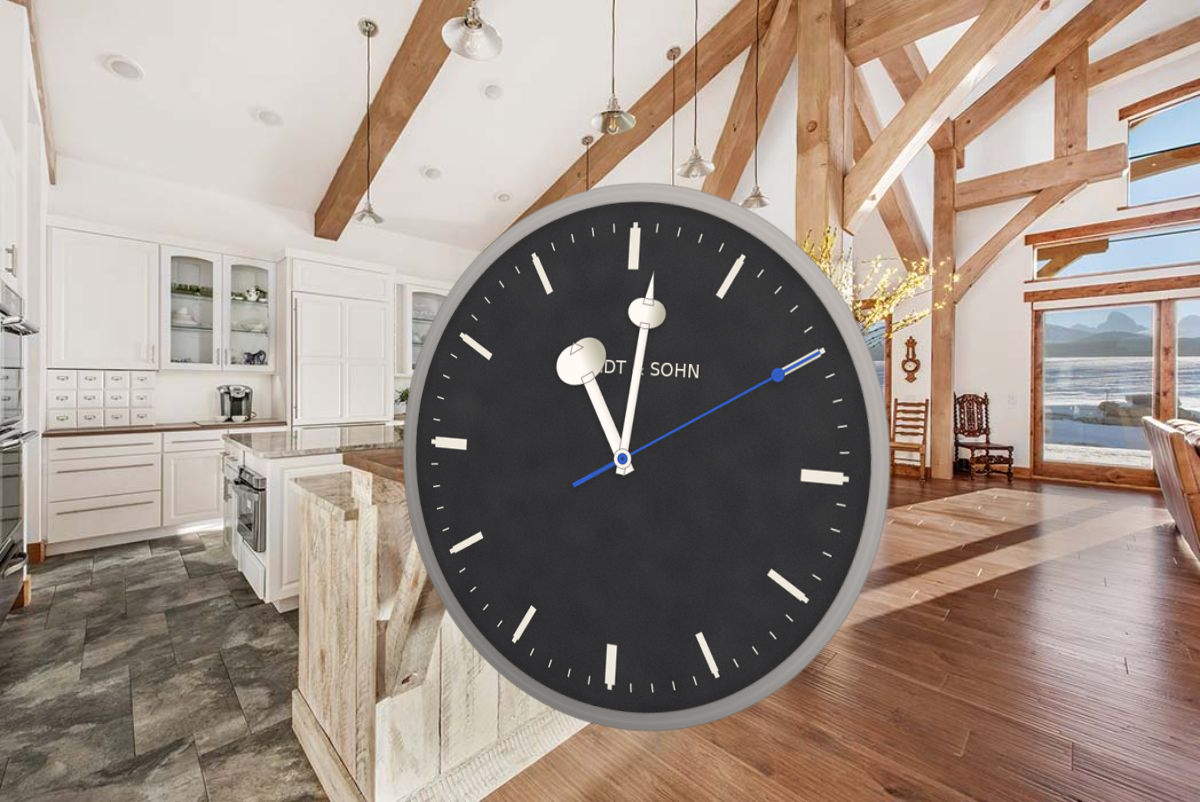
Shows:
{"hour": 11, "minute": 1, "second": 10}
